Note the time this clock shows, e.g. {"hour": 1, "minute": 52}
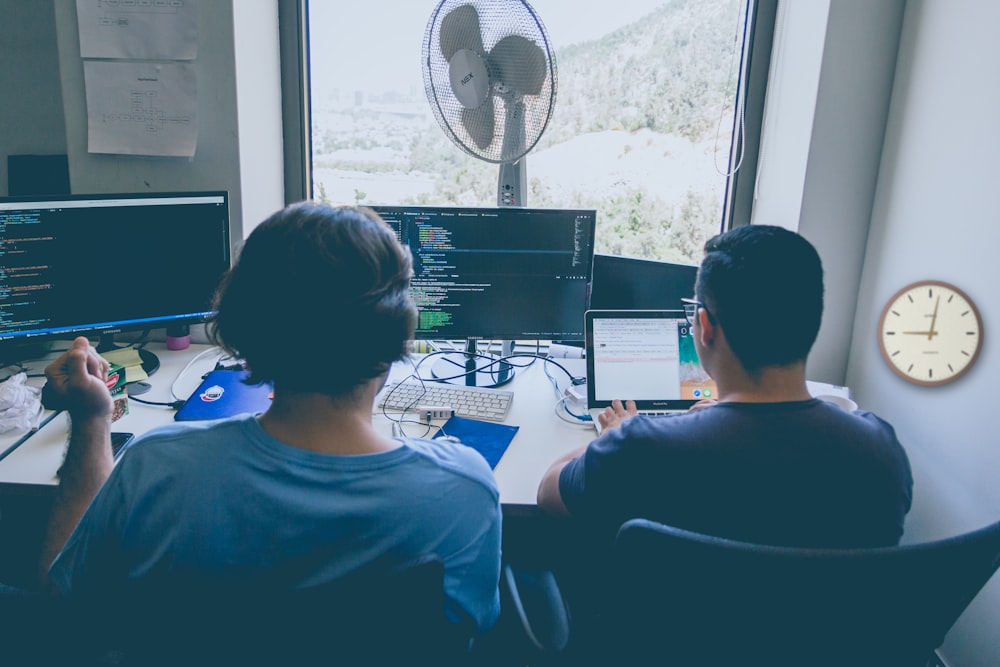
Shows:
{"hour": 9, "minute": 2}
